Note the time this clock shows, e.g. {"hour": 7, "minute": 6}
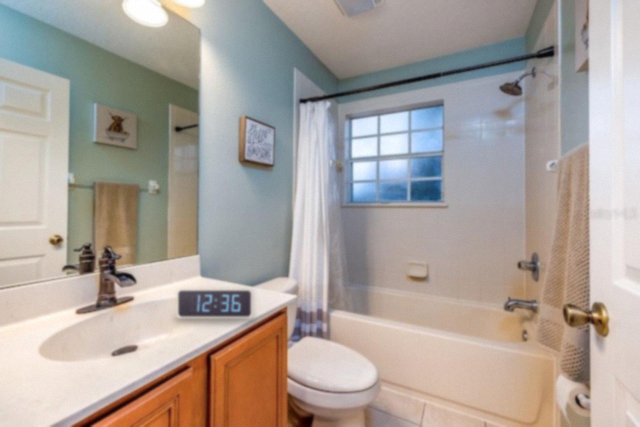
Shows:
{"hour": 12, "minute": 36}
